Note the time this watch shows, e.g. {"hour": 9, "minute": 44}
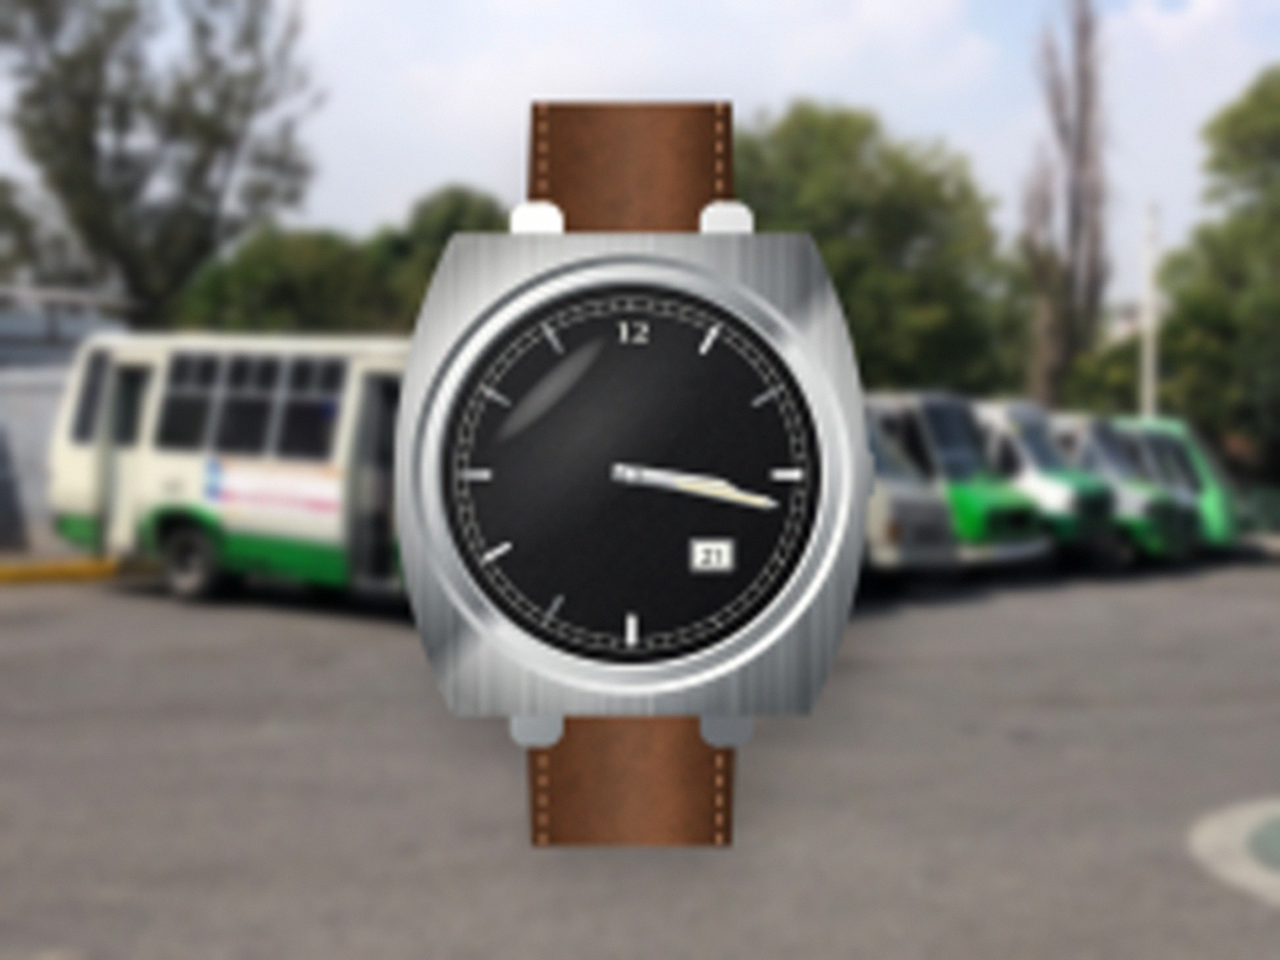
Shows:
{"hour": 3, "minute": 17}
